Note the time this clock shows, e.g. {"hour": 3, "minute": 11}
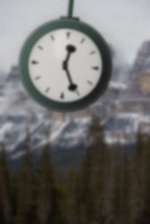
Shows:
{"hour": 12, "minute": 26}
